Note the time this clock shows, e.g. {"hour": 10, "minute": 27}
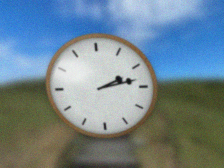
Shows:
{"hour": 2, "minute": 13}
